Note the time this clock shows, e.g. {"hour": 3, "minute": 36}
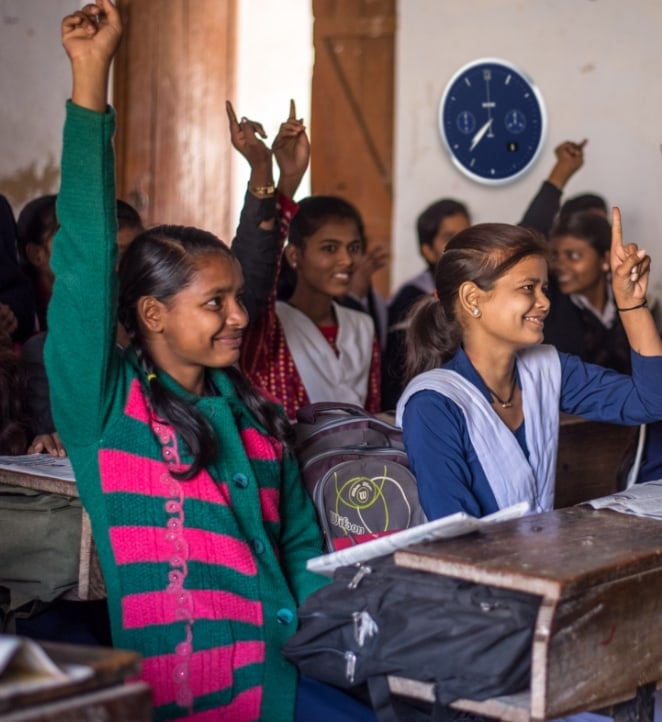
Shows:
{"hour": 7, "minute": 37}
